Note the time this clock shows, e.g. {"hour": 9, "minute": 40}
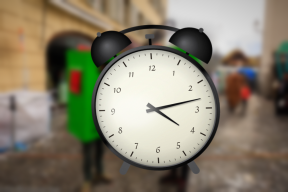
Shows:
{"hour": 4, "minute": 13}
